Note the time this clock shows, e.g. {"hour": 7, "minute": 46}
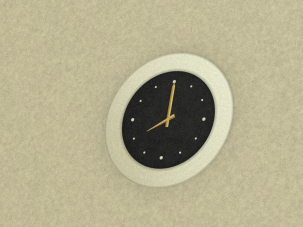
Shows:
{"hour": 8, "minute": 0}
